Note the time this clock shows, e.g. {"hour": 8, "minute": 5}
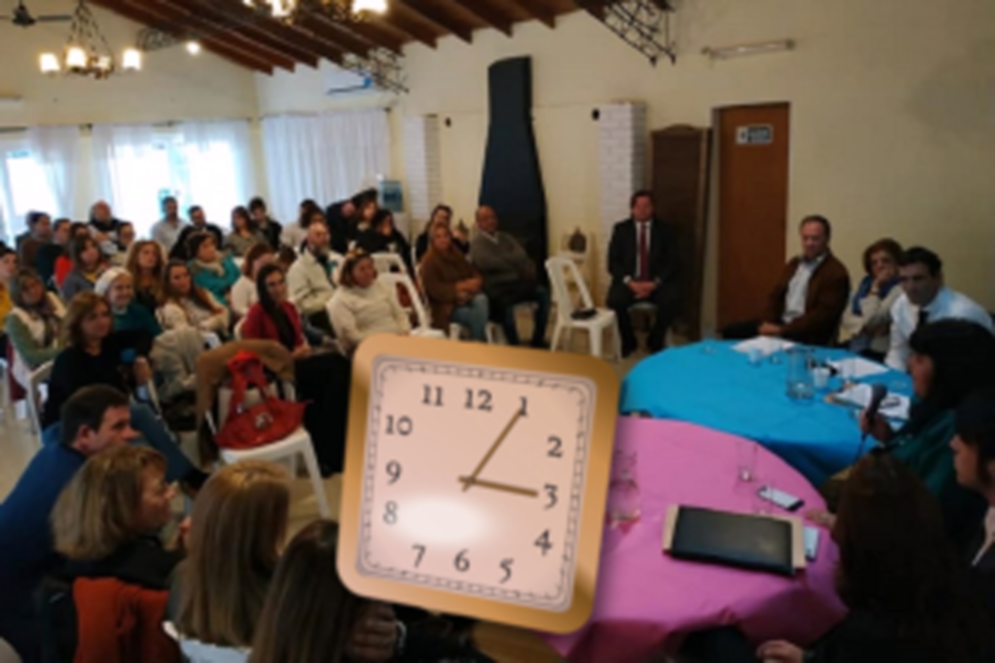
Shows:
{"hour": 3, "minute": 5}
